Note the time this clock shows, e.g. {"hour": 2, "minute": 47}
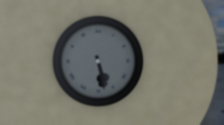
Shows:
{"hour": 5, "minute": 28}
